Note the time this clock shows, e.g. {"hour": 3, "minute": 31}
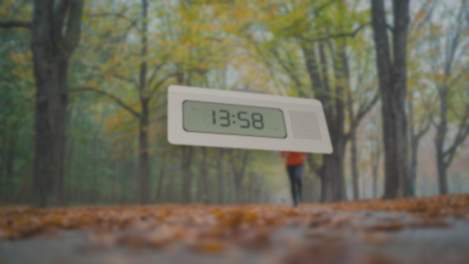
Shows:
{"hour": 13, "minute": 58}
